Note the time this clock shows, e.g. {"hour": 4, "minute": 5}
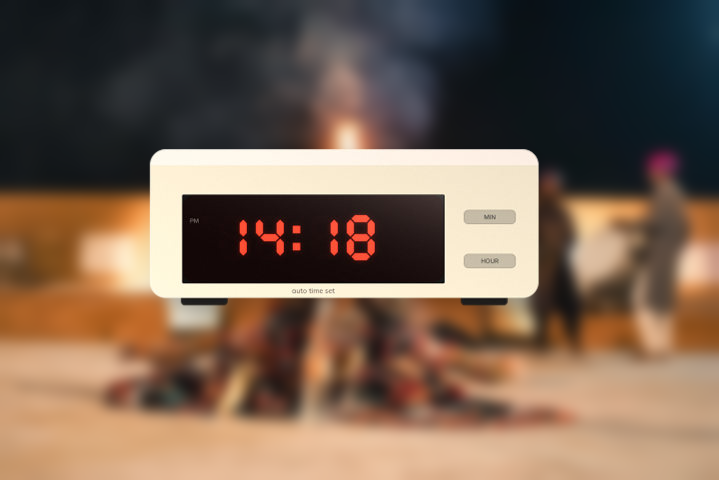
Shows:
{"hour": 14, "minute": 18}
